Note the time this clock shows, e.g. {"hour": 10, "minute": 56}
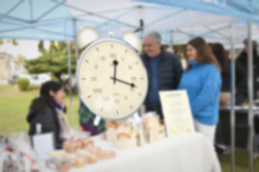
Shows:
{"hour": 12, "minute": 18}
